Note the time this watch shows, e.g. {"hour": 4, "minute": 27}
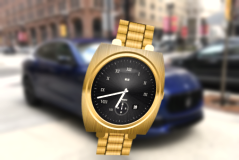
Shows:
{"hour": 6, "minute": 42}
